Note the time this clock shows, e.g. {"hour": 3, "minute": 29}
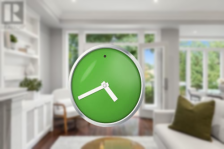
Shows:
{"hour": 4, "minute": 41}
